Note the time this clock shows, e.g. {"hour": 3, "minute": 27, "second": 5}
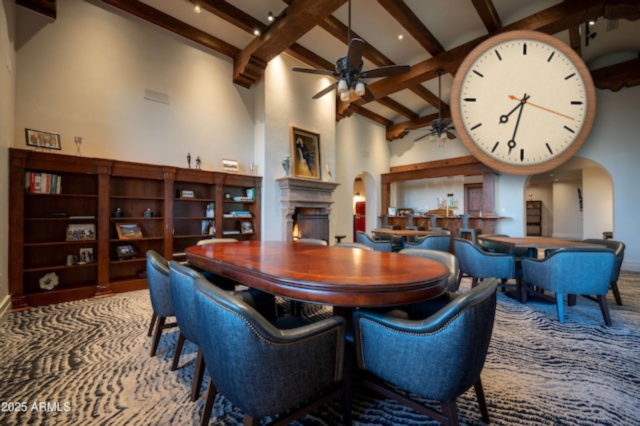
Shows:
{"hour": 7, "minute": 32, "second": 18}
